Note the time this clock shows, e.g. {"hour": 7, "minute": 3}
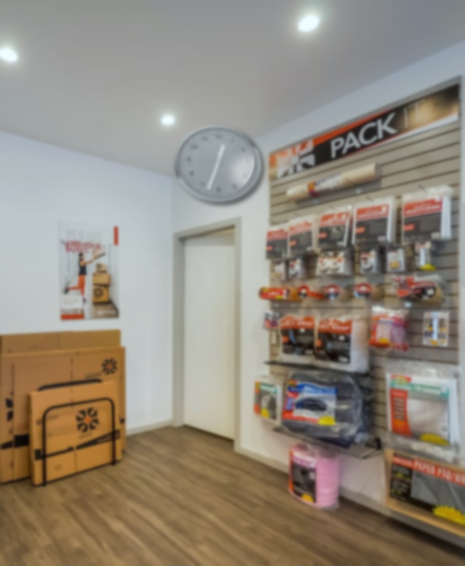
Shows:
{"hour": 12, "minute": 33}
